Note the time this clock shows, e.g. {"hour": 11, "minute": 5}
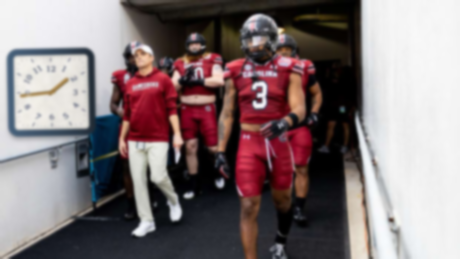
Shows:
{"hour": 1, "minute": 44}
